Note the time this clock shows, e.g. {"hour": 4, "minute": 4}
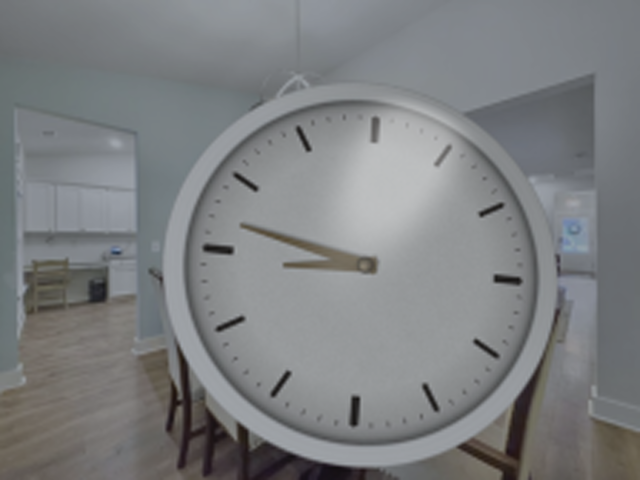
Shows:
{"hour": 8, "minute": 47}
